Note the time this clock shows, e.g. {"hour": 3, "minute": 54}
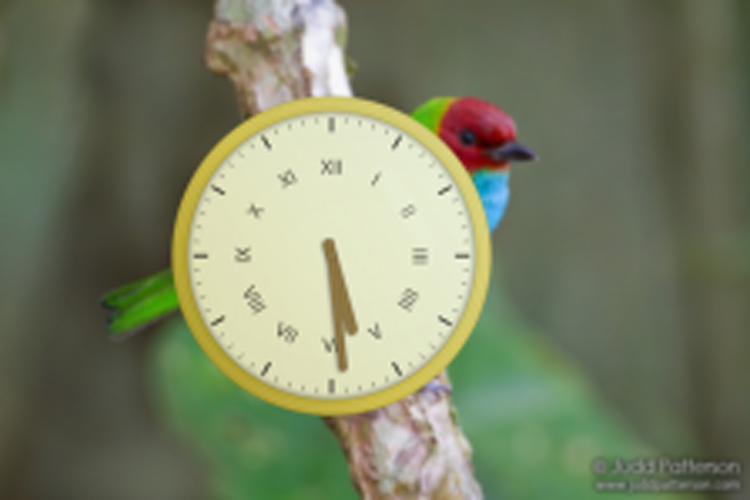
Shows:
{"hour": 5, "minute": 29}
